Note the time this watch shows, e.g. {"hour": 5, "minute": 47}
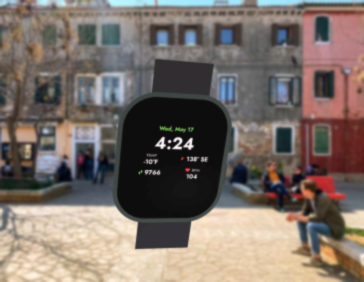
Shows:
{"hour": 4, "minute": 24}
